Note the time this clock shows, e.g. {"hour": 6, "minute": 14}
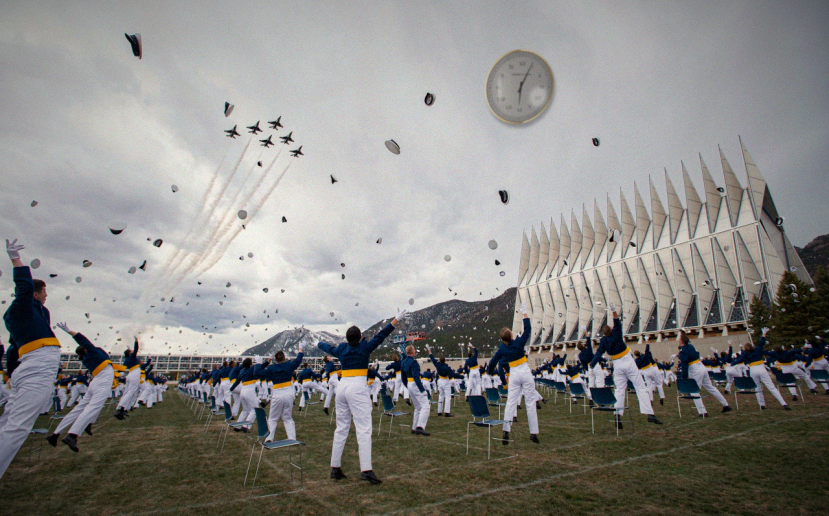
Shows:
{"hour": 6, "minute": 4}
